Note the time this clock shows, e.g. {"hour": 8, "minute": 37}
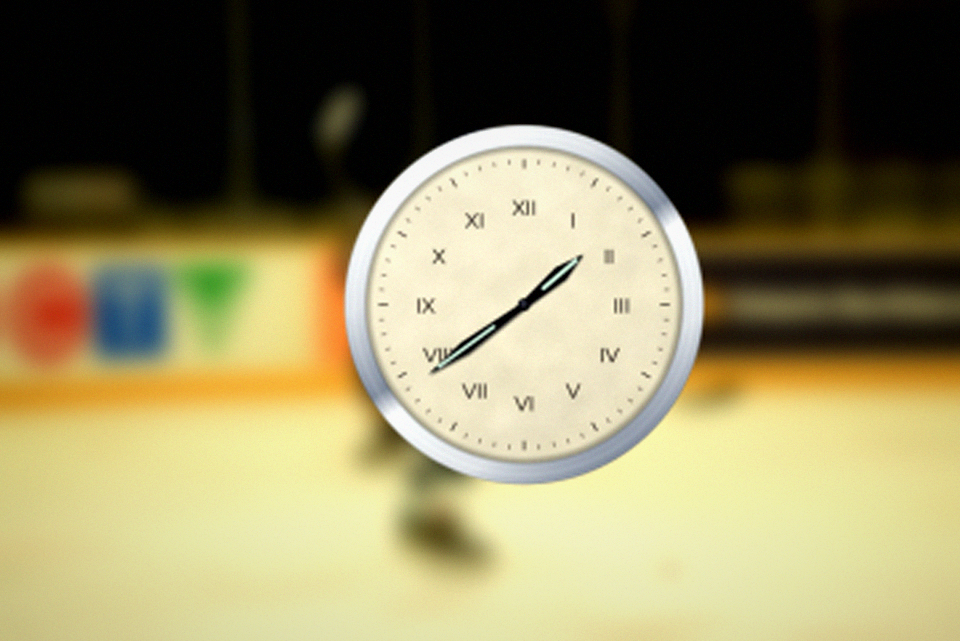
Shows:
{"hour": 1, "minute": 39}
